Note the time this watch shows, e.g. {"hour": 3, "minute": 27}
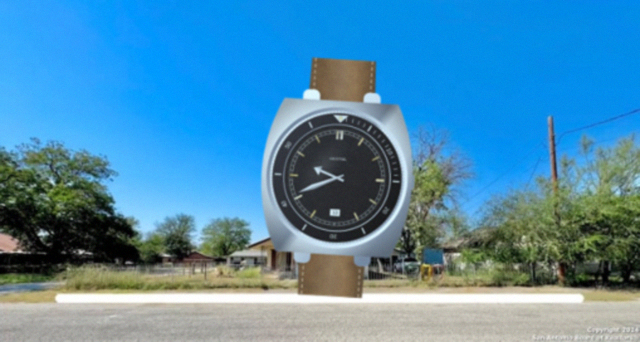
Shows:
{"hour": 9, "minute": 41}
